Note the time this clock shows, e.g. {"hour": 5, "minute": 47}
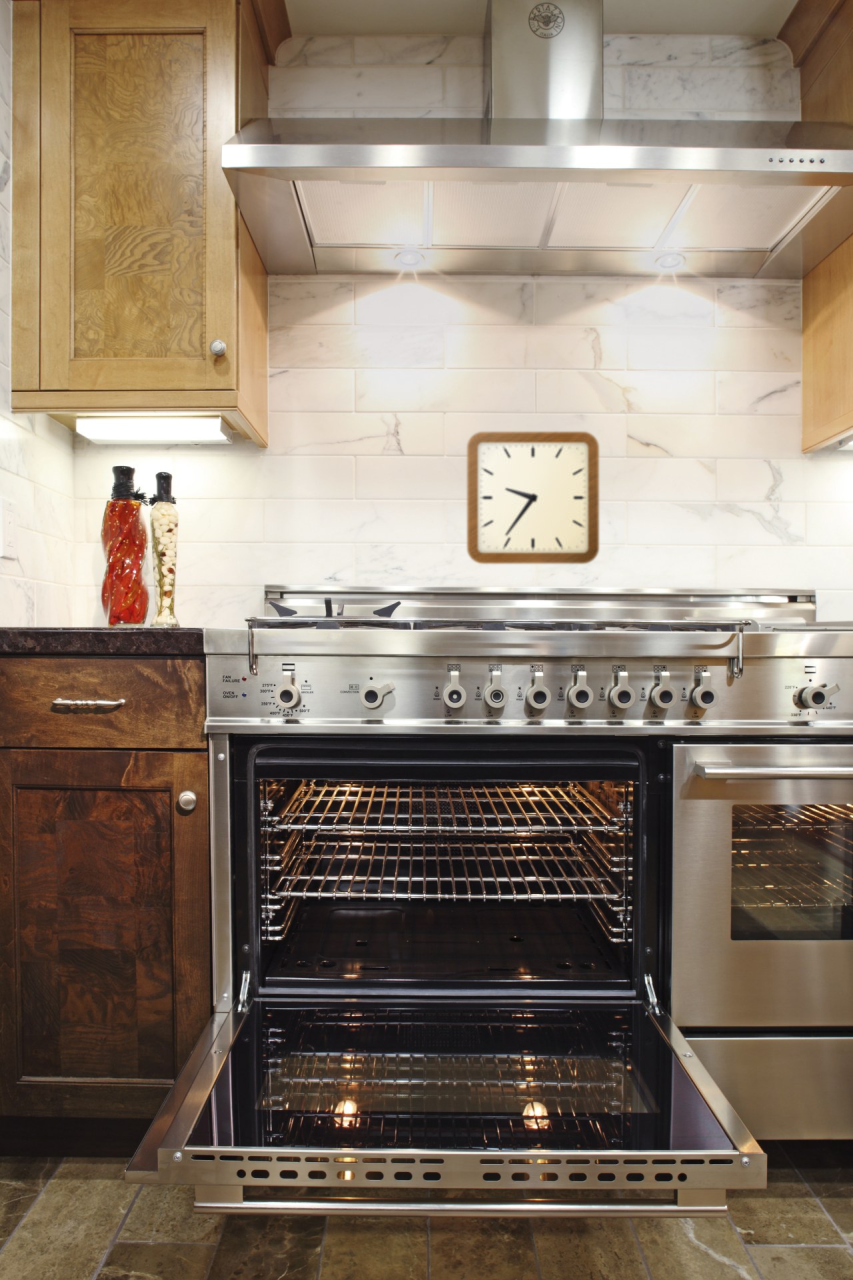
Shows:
{"hour": 9, "minute": 36}
